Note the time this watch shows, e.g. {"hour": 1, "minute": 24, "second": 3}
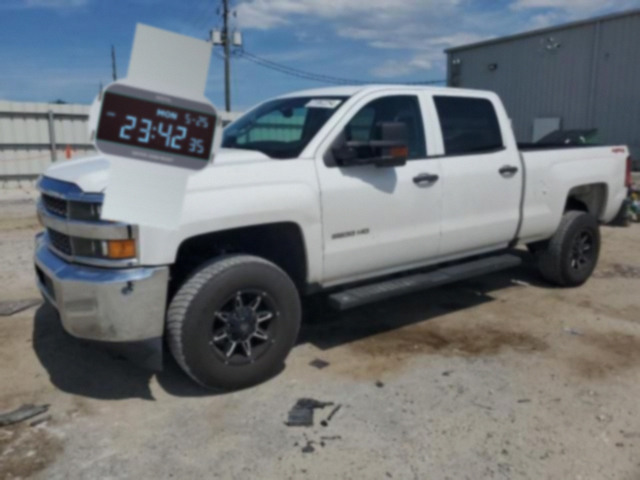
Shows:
{"hour": 23, "minute": 42, "second": 35}
